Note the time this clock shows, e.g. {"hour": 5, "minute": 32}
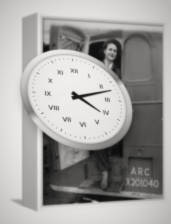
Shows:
{"hour": 4, "minute": 12}
